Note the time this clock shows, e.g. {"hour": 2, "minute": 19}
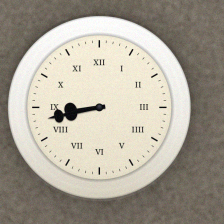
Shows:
{"hour": 8, "minute": 43}
